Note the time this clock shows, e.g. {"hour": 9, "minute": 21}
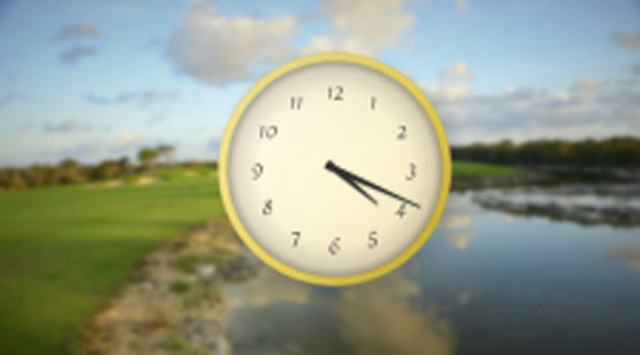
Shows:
{"hour": 4, "minute": 19}
